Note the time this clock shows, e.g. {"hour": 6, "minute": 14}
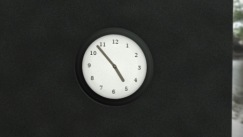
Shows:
{"hour": 4, "minute": 53}
